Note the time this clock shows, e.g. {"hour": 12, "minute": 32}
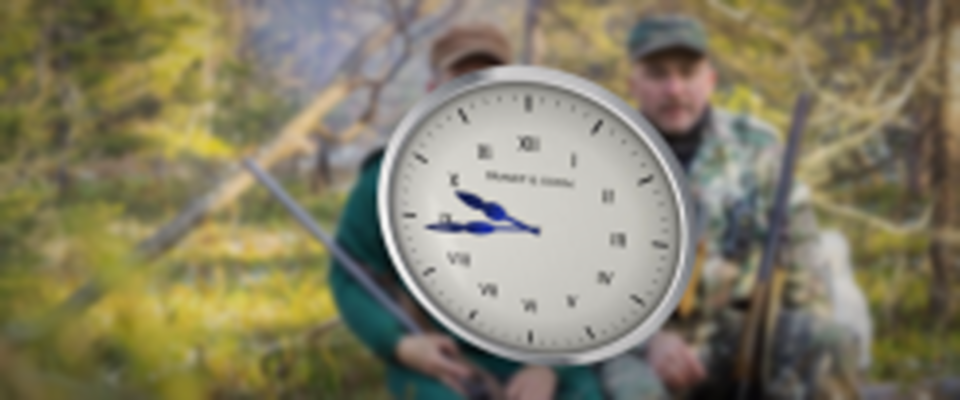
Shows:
{"hour": 9, "minute": 44}
